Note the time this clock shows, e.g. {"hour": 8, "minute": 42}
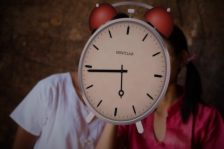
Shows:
{"hour": 5, "minute": 44}
